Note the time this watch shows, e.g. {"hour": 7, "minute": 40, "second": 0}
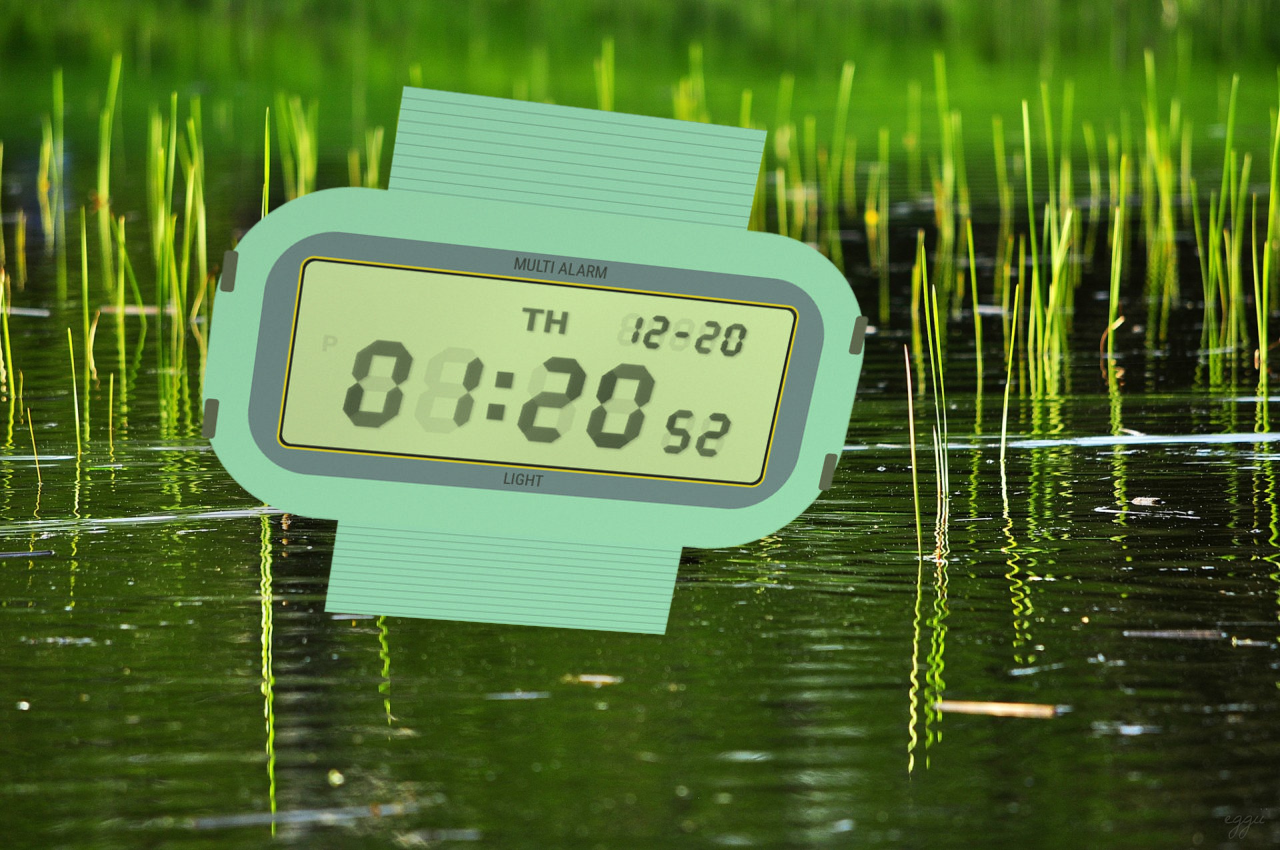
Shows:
{"hour": 1, "minute": 20, "second": 52}
